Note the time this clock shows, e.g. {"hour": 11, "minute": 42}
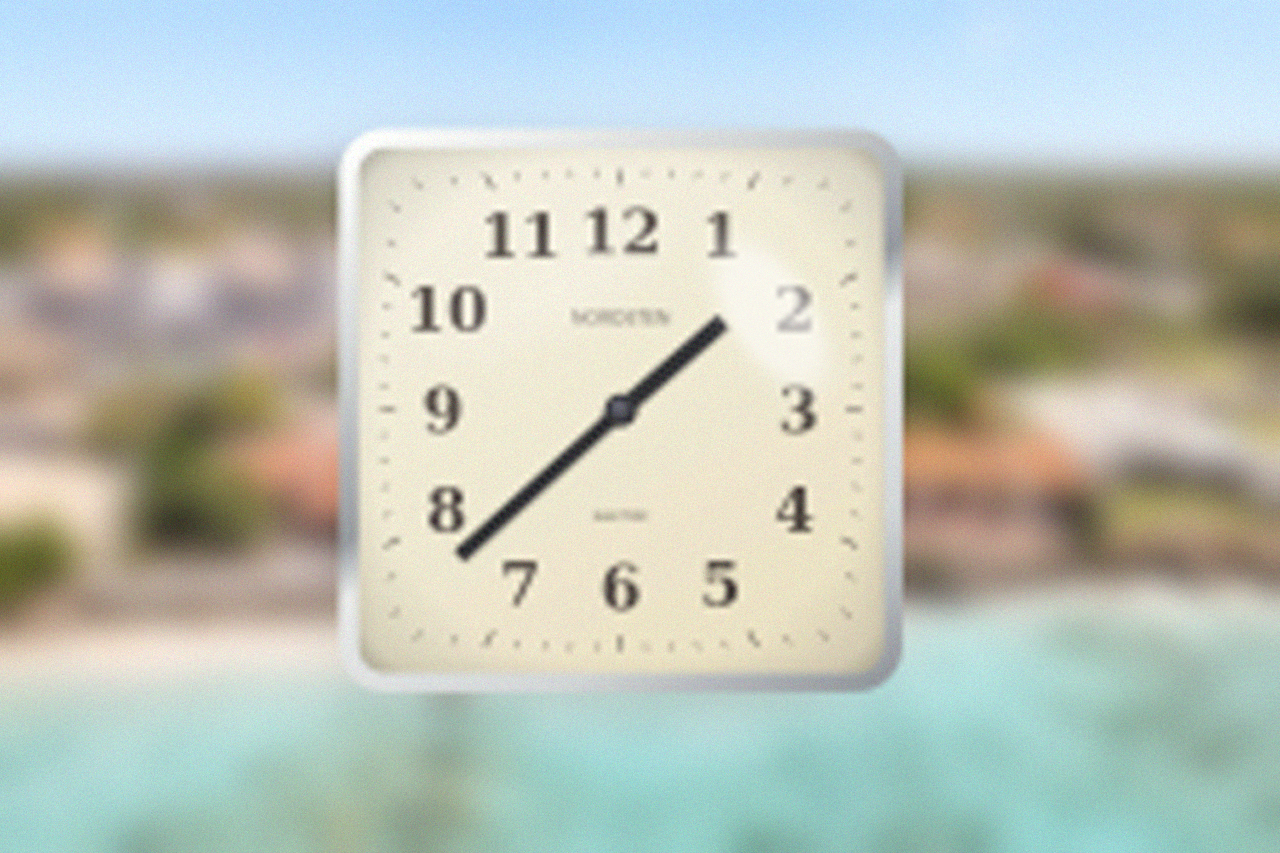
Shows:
{"hour": 1, "minute": 38}
